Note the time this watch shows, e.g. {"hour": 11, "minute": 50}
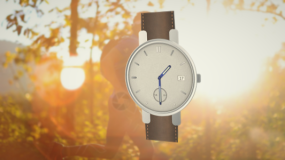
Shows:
{"hour": 1, "minute": 30}
